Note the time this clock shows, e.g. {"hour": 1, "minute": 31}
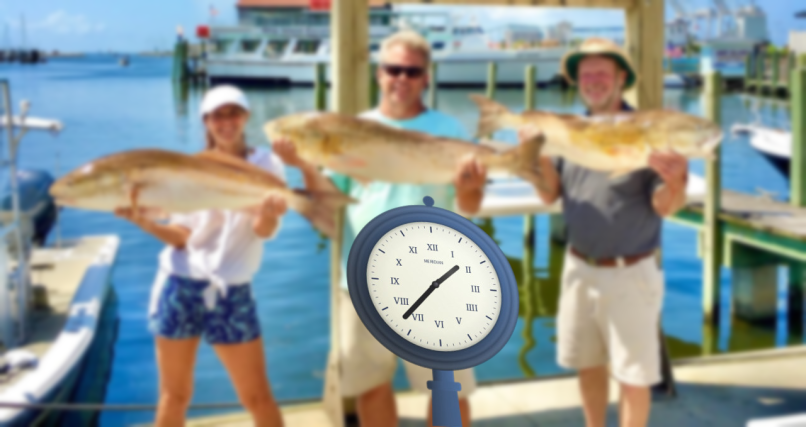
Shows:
{"hour": 1, "minute": 37}
